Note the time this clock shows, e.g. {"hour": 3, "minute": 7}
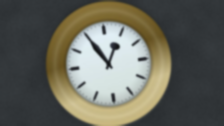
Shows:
{"hour": 12, "minute": 55}
